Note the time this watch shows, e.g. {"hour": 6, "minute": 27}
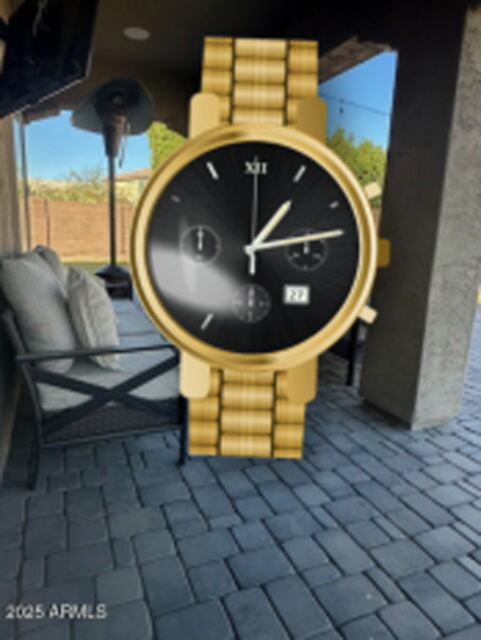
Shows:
{"hour": 1, "minute": 13}
